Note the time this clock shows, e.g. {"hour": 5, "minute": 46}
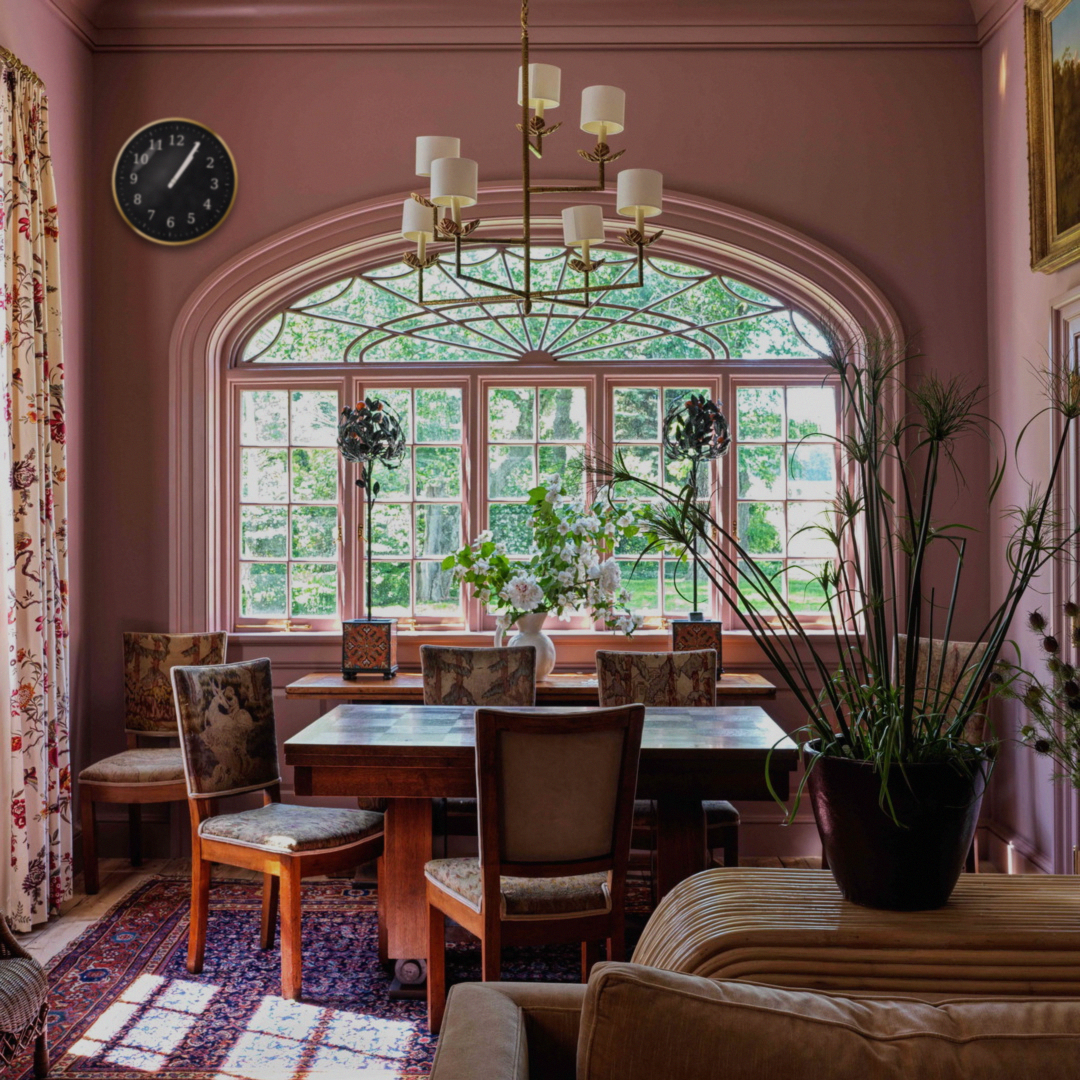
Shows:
{"hour": 1, "minute": 5}
